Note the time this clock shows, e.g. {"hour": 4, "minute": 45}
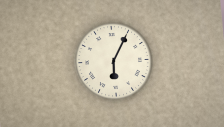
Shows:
{"hour": 6, "minute": 5}
